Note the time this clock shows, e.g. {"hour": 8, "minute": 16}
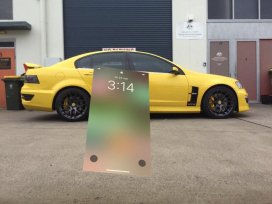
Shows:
{"hour": 3, "minute": 14}
